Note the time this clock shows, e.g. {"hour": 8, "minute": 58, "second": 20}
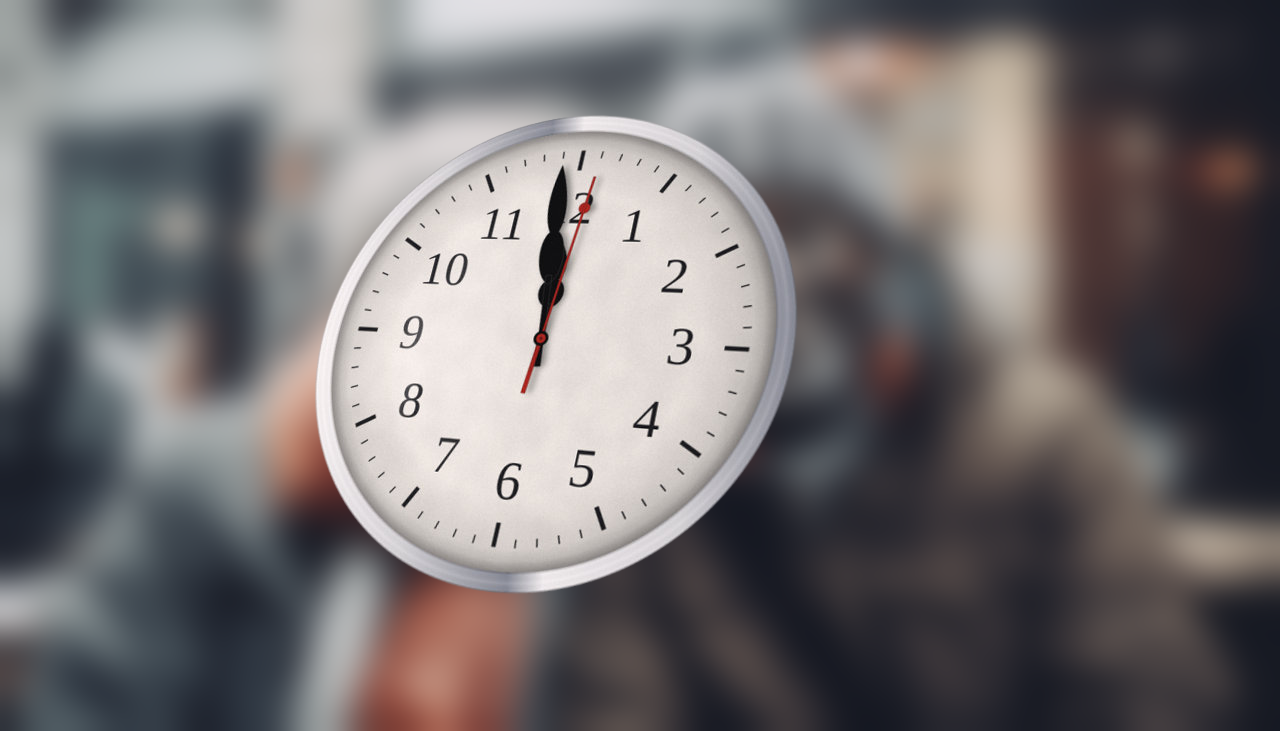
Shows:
{"hour": 11, "minute": 59, "second": 1}
